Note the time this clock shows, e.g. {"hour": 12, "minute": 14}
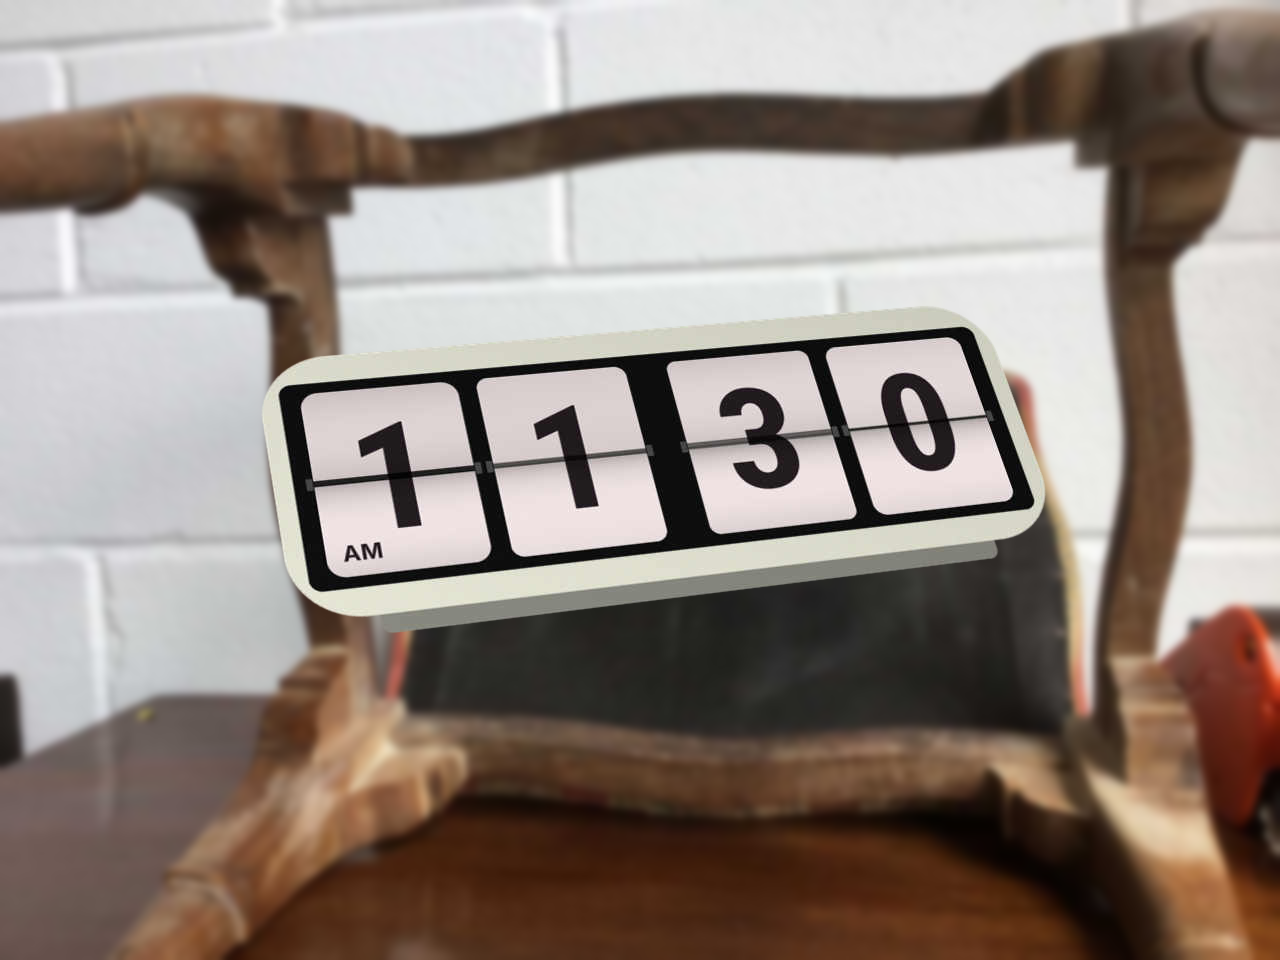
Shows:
{"hour": 11, "minute": 30}
